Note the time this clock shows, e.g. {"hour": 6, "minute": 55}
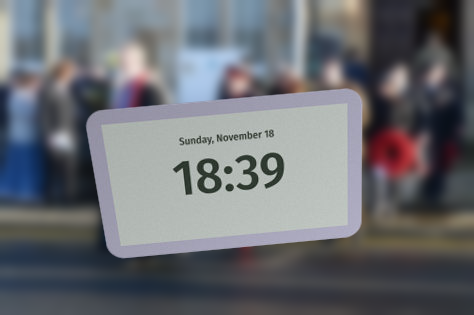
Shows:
{"hour": 18, "minute": 39}
